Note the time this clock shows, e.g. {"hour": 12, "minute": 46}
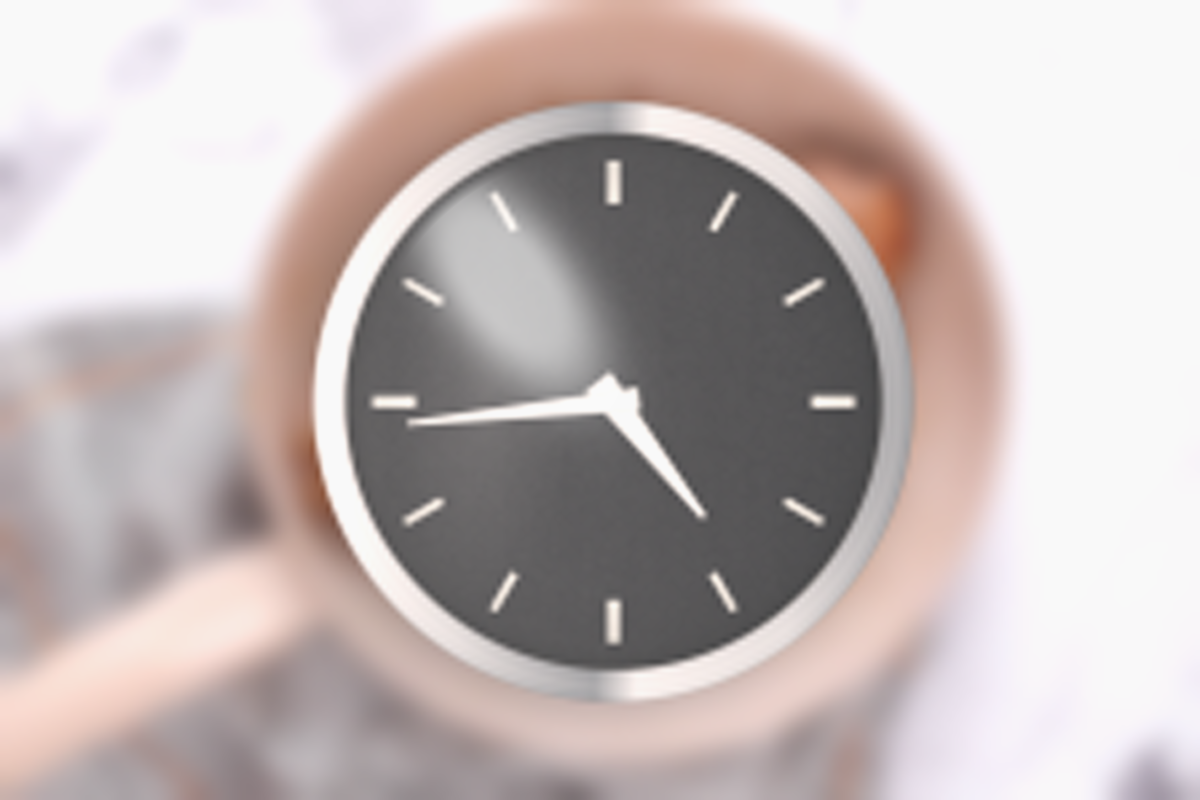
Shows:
{"hour": 4, "minute": 44}
